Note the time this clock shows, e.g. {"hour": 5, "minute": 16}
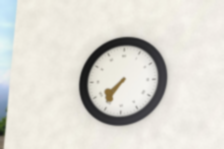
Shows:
{"hour": 7, "minute": 36}
